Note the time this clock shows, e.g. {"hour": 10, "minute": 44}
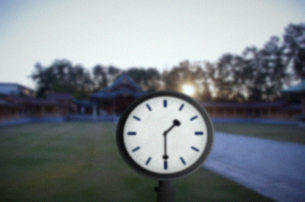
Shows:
{"hour": 1, "minute": 30}
